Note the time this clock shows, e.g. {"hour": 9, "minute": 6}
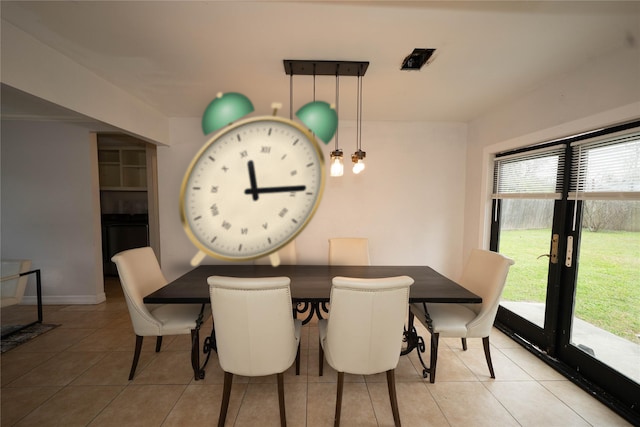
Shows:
{"hour": 11, "minute": 14}
